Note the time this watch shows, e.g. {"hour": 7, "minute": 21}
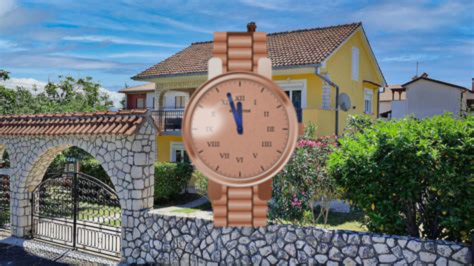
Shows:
{"hour": 11, "minute": 57}
